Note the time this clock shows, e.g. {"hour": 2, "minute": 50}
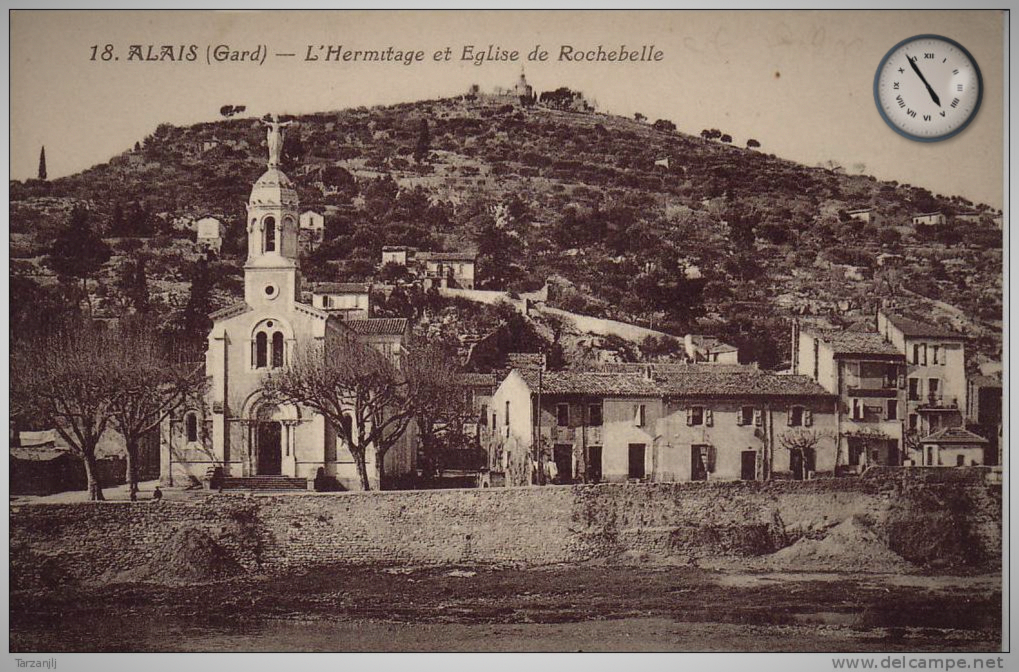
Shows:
{"hour": 4, "minute": 54}
